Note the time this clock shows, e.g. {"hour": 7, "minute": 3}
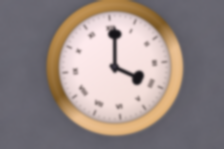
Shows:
{"hour": 4, "minute": 1}
